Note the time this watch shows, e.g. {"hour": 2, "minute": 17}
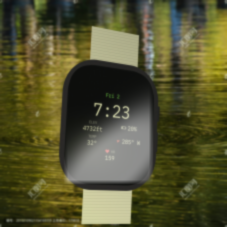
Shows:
{"hour": 7, "minute": 23}
